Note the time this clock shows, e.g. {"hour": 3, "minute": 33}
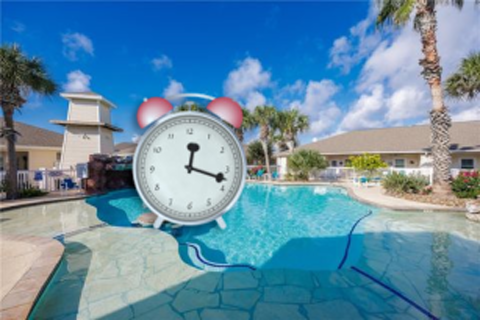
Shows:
{"hour": 12, "minute": 18}
